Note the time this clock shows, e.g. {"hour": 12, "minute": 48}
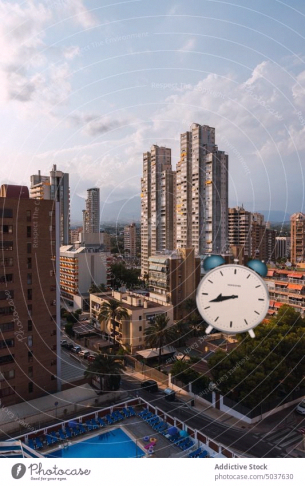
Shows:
{"hour": 8, "minute": 42}
